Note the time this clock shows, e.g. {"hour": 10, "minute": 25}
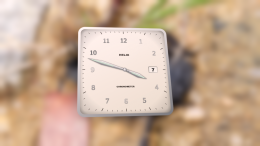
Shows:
{"hour": 3, "minute": 48}
